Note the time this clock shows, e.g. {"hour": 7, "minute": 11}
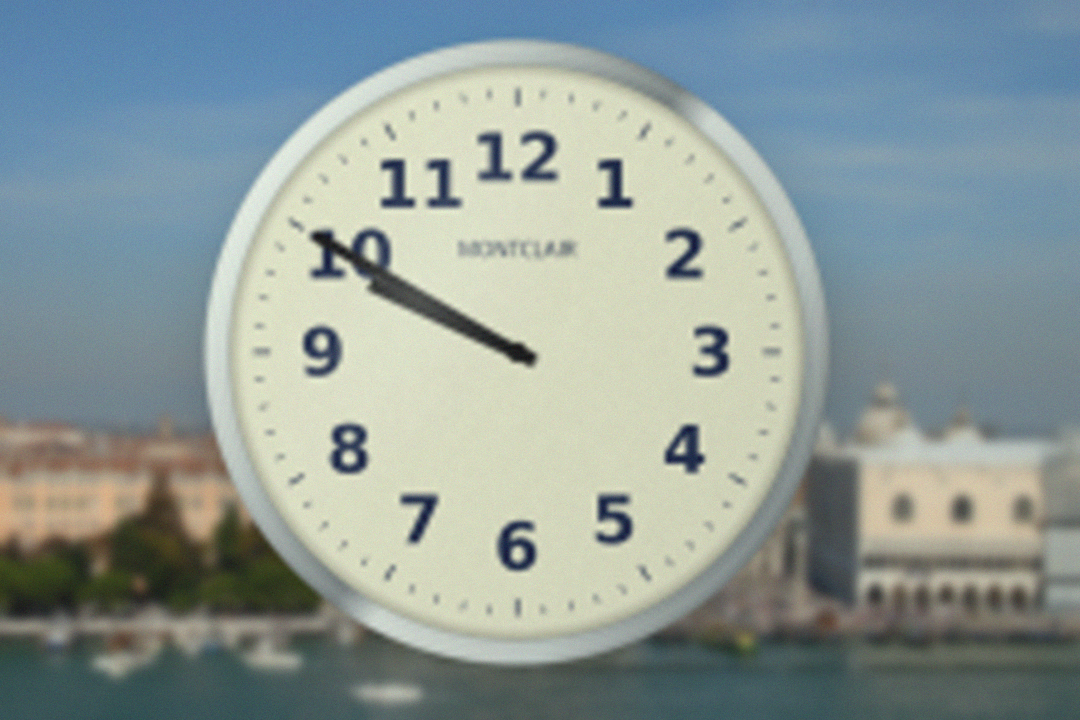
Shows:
{"hour": 9, "minute": 50}
